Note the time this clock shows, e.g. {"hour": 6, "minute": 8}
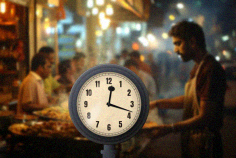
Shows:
{"hour": 12, "minute": 18}
